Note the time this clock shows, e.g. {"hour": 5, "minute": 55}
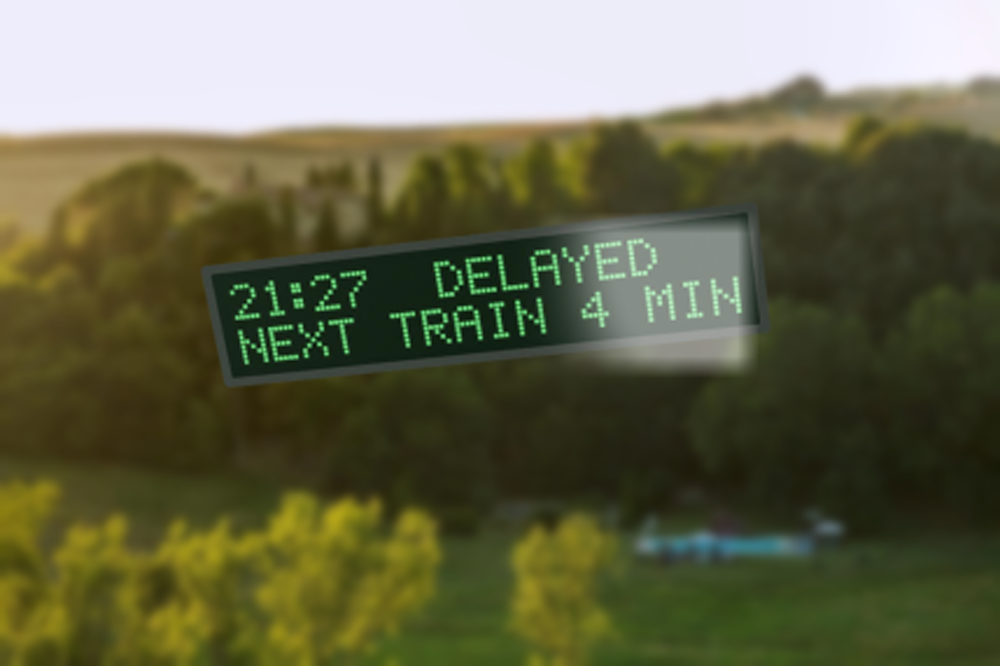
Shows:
{"hour": 21, "minute": 27}
